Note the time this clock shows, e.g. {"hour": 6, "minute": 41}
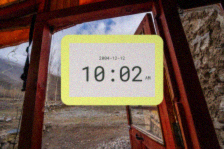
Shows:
{"hour": 10, "minute": 2}
